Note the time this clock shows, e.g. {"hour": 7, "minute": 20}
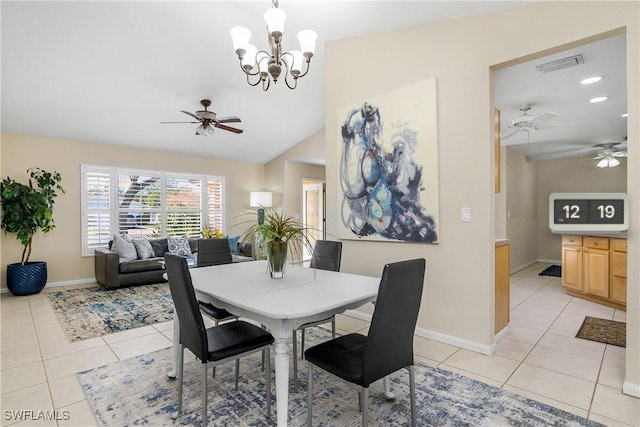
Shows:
{"hour": 12, "minute": 19}
